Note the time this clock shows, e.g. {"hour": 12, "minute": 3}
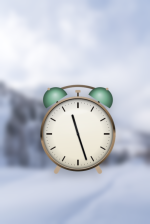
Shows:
{"hour": 11, "minute": 27}
